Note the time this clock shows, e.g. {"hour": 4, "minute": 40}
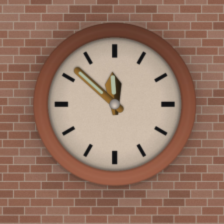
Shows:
{"hour": 11, "minute": 52}
